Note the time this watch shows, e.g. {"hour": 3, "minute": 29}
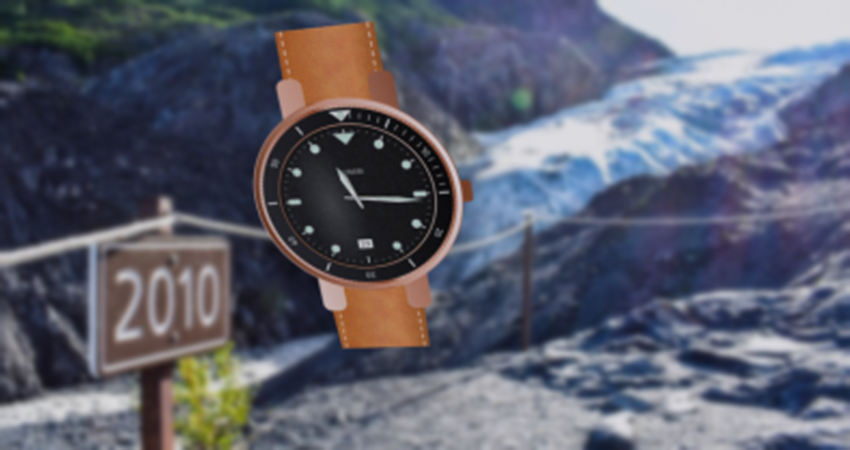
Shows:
{"hour": 11, "minute": 16}
